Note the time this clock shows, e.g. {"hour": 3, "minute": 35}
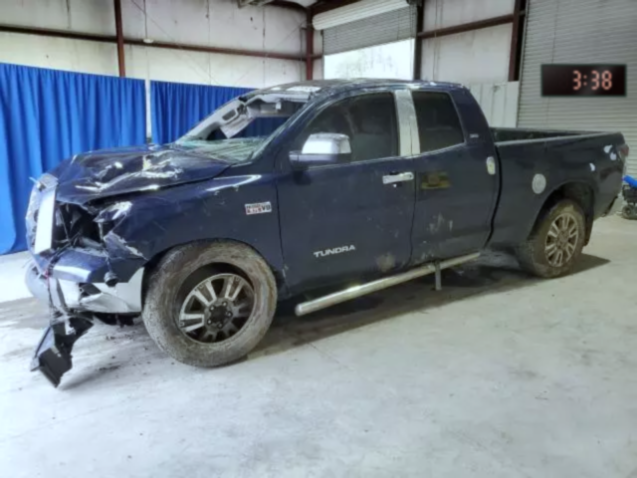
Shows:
{"hour": 3, "minute": 38}
